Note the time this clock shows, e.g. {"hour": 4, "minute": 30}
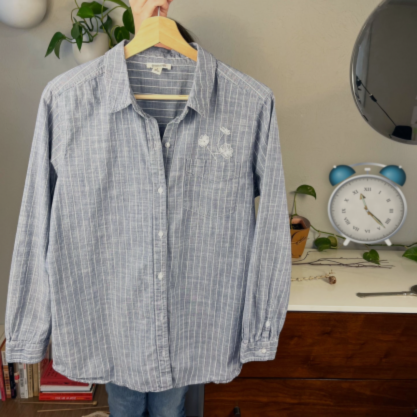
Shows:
{"hour": 11, "minute": 23}
